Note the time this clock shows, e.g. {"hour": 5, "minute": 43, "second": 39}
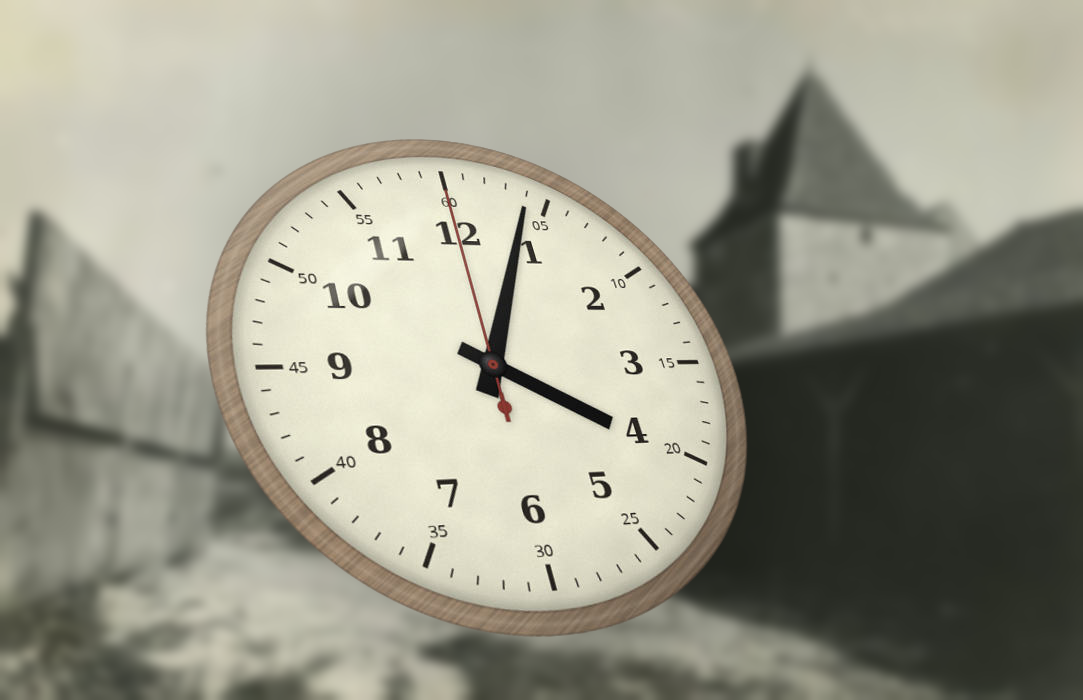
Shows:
{"hour": 4, "minute": 4, "second": 0}
